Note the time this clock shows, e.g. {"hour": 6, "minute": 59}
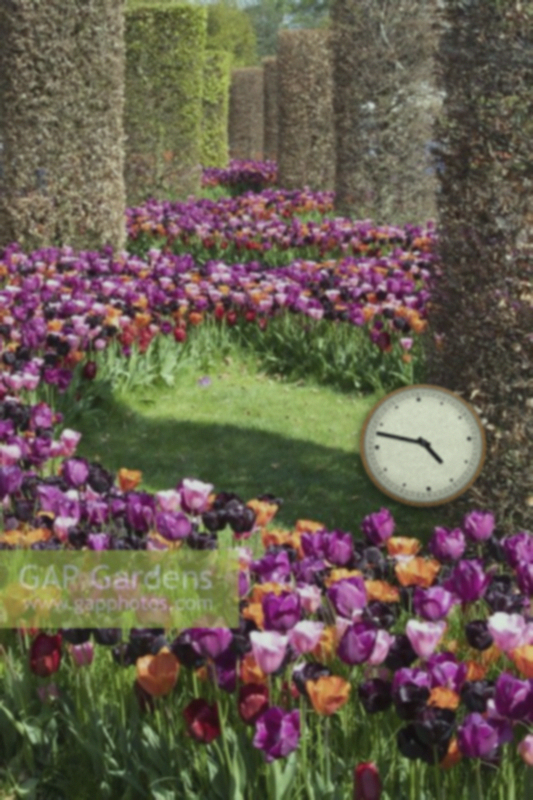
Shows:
{"hour": 4, "minute": 48}
